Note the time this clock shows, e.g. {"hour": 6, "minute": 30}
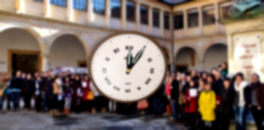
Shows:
{"hour": 12, "minute": 5}
